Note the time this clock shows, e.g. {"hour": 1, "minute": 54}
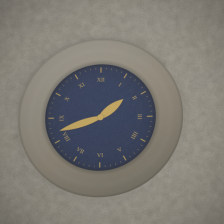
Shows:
{"hour": 1, "minute": 42}
